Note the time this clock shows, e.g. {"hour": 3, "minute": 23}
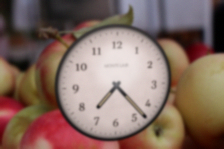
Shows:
{"hour": 7, "minute": 23}
